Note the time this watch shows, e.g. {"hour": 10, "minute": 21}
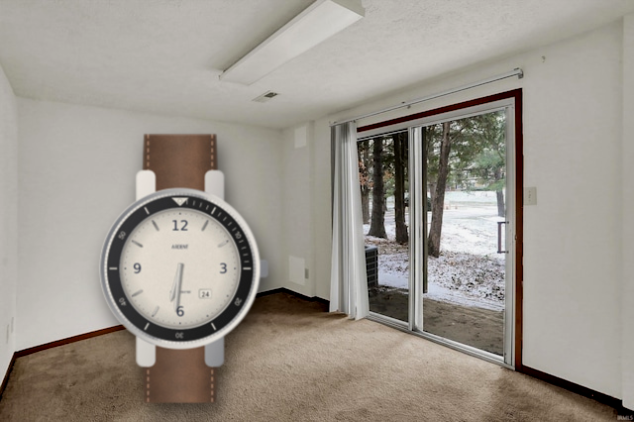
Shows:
{"hour": 6, "minute": 31}
